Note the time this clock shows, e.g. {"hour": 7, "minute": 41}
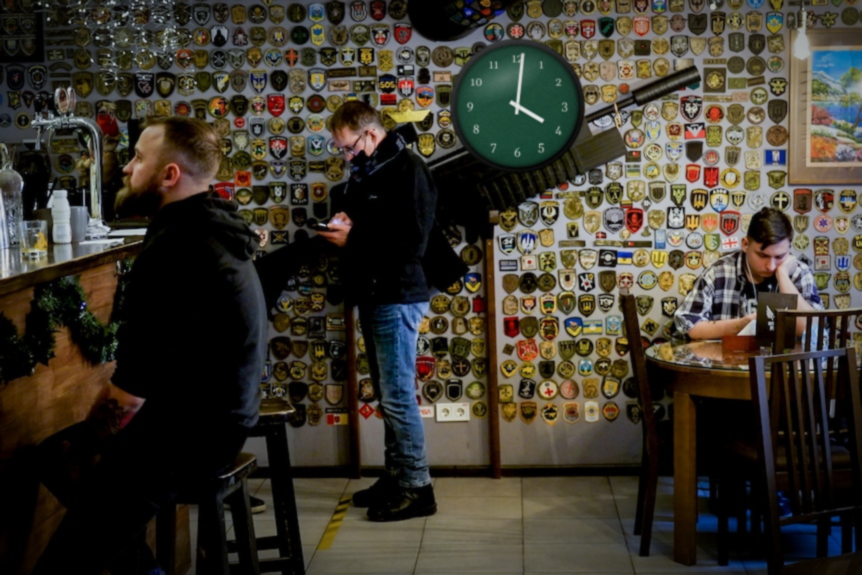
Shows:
{"hour": 4, "minute": 1}
